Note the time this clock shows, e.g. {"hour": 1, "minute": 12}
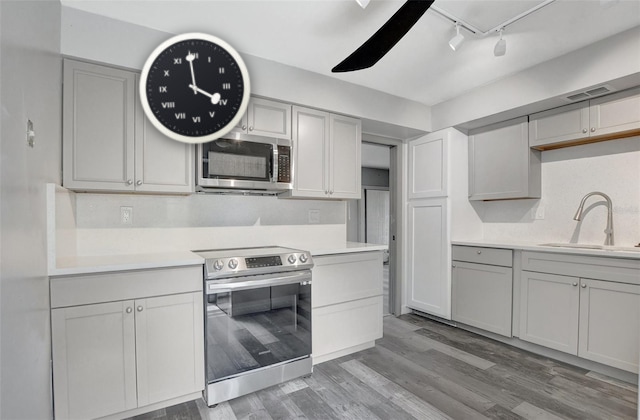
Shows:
{"hour": 3, "minute": 59}
